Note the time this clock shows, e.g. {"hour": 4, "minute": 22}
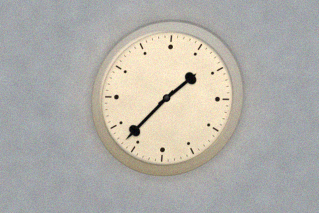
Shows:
{"hour": 1, "minute": 37}
